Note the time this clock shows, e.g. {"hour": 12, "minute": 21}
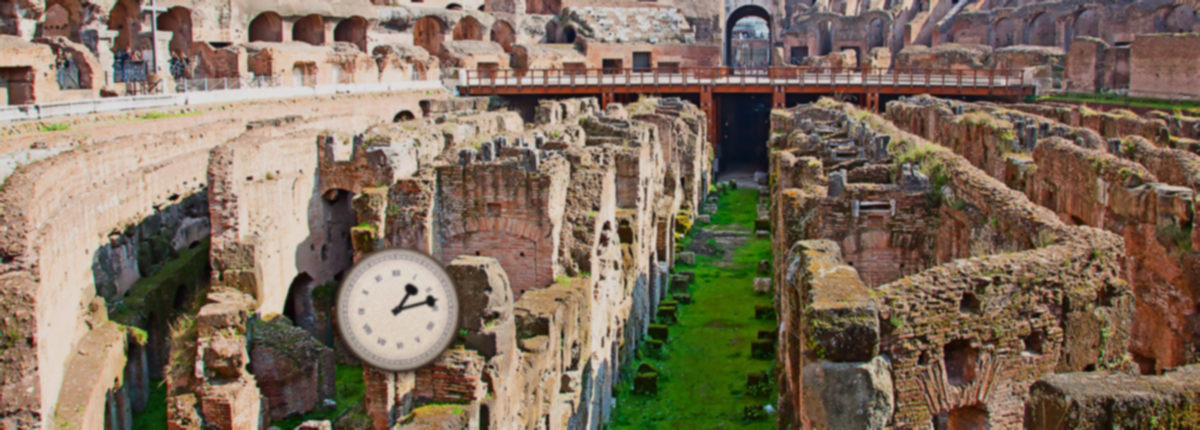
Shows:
{"hour": 1, "minute": 13}
